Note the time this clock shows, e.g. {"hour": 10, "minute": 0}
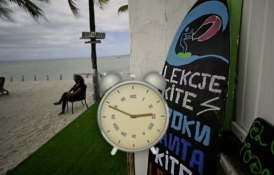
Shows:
{"hour": 2, "minute": 49}
